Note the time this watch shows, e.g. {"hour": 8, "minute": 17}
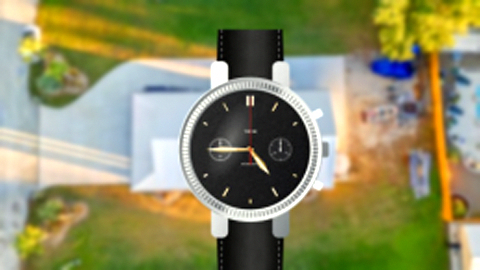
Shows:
{"hour": 4, "minute": 45}
